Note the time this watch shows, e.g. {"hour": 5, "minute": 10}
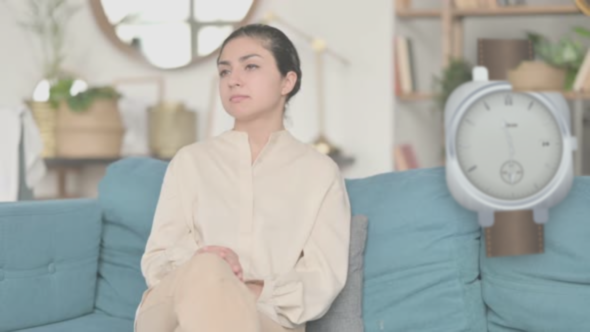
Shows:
{"hour": 11, "minute": 30}
